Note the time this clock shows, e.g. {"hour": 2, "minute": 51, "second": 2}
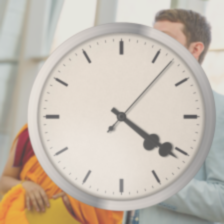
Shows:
{"hour": 4, "minute": 21, "second": 7}
